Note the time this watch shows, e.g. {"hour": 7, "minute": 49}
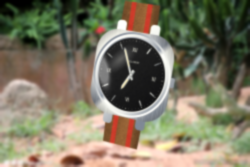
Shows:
{"hour": 6, "minute": 56}
